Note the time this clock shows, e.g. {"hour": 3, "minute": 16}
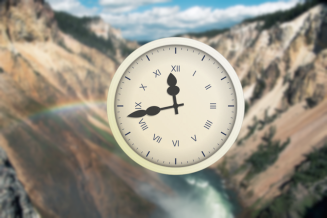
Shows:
{"hour": 11, "minute": 43}
